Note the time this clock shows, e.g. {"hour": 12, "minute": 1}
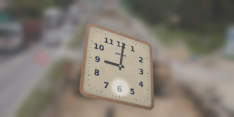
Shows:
{"hour": 9, "minute": 1}
